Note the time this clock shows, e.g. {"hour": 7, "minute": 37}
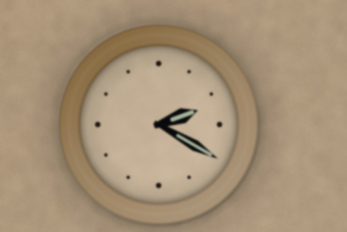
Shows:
{"hour": 2, "minute": 20}
